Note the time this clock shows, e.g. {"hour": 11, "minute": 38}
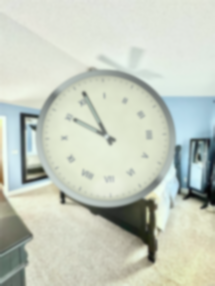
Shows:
{"hour": 11, "minute": 1}
